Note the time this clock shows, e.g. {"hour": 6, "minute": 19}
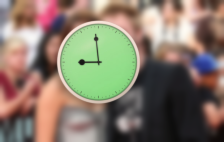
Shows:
{"hour": 8, "minute": 59}
